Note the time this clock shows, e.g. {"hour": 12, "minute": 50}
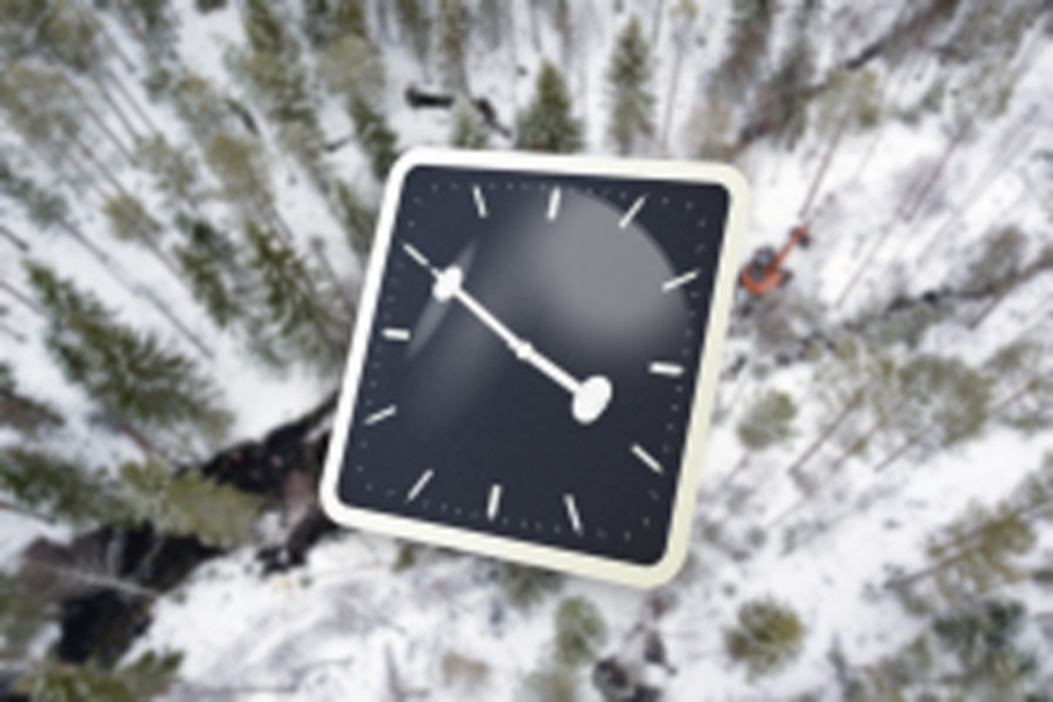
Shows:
{"hour": 3, "minute": 50}
